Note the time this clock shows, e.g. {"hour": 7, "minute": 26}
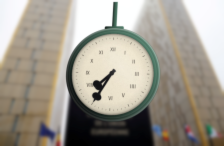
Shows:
{"hour": 7, "minute": 35}
